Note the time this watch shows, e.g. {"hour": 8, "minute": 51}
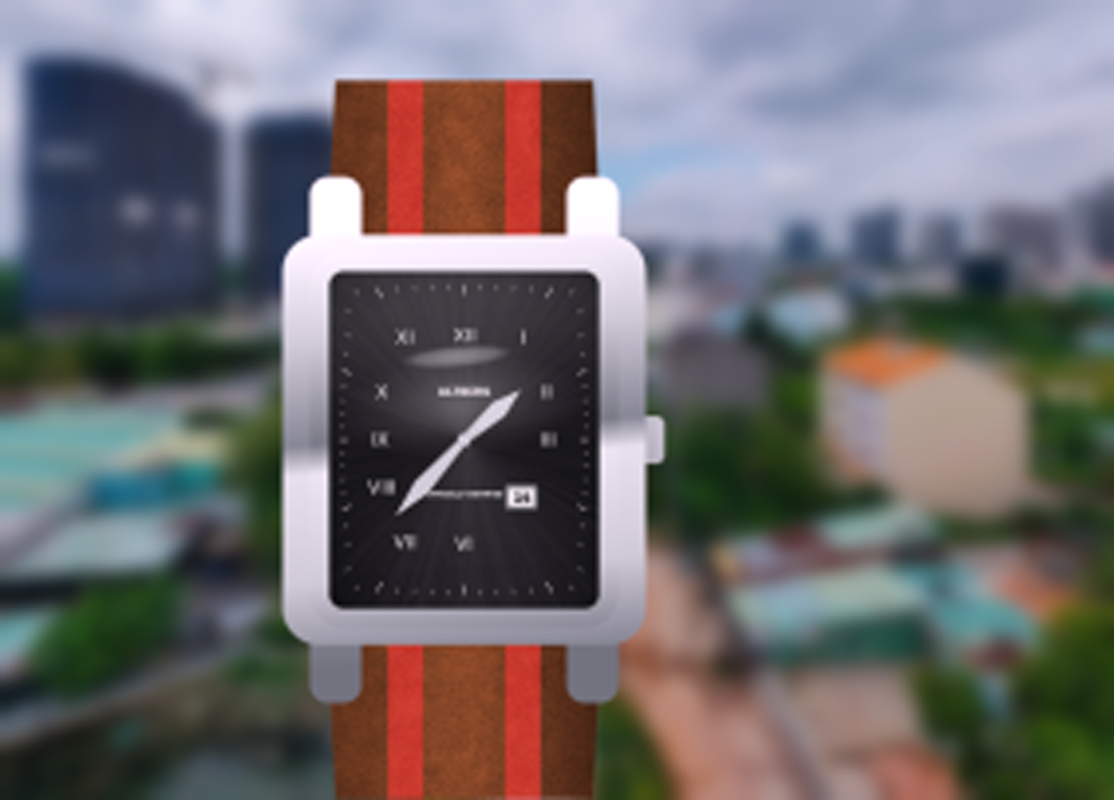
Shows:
{"hour": 1, "minute": 37}
